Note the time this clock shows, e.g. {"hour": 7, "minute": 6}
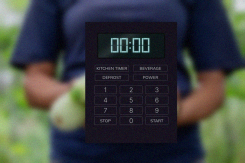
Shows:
{"hour": 0, "minute": 0}
